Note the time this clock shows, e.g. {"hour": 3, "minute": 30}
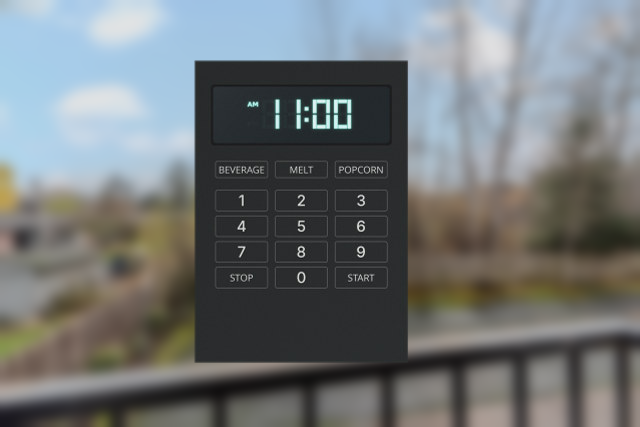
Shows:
{"hour": 11, "minute": 0}
